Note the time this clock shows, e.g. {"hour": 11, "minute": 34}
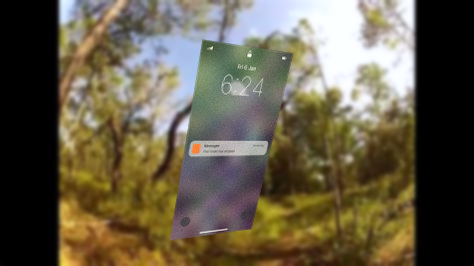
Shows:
{"hour": 6, "minute": 24}
